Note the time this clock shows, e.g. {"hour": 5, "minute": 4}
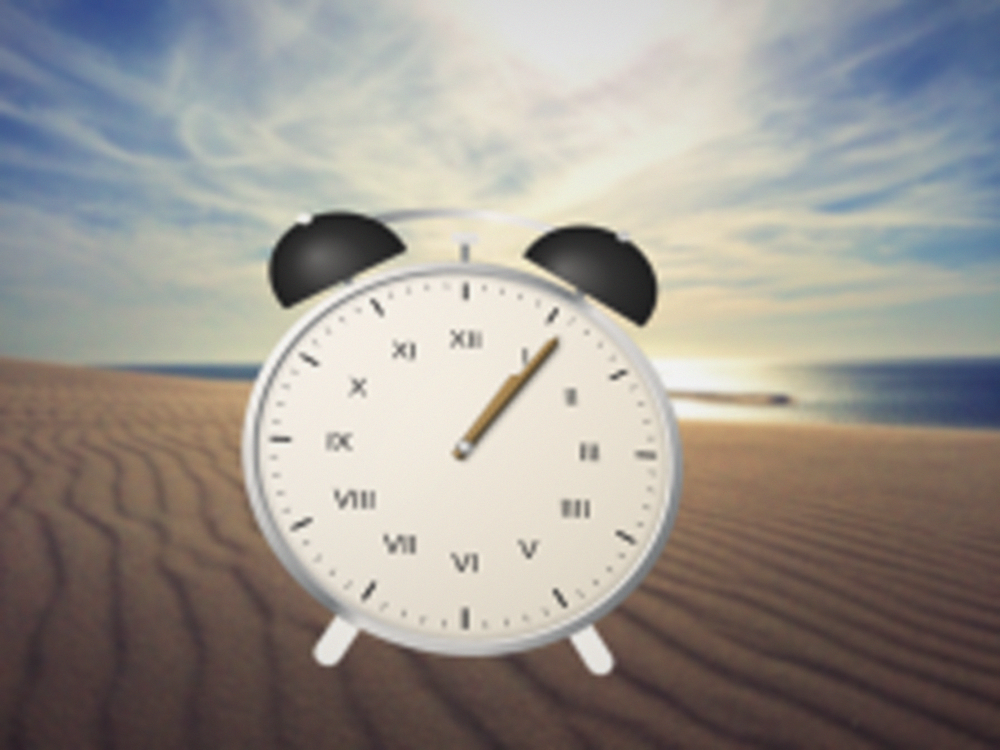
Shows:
{"hour": 1, "minute": 6}
